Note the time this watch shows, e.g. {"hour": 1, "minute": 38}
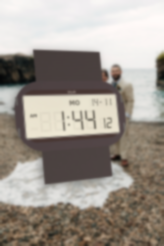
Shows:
{"hour": 1, "minute": 44}
